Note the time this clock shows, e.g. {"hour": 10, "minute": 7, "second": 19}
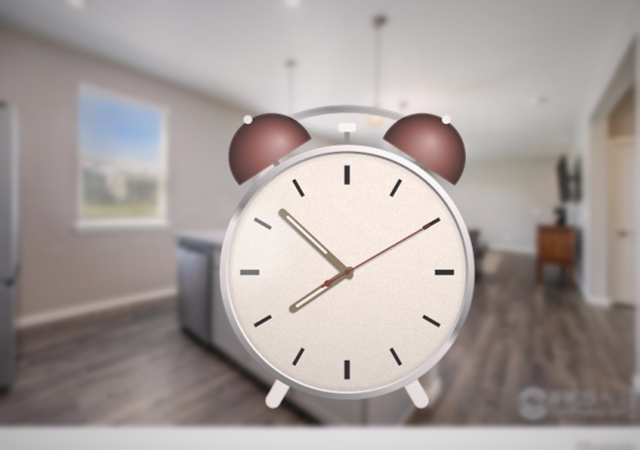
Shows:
{"hour": 7, "minute": 52, "second": 10}
